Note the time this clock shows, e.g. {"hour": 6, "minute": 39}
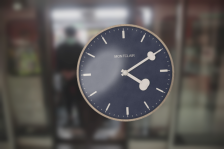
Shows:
{"hour": 4, "minute": 10}
